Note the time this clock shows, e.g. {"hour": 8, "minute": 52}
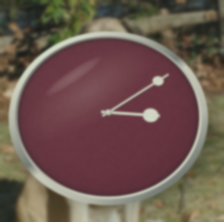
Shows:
{"hour": 3, "minute": 9}
